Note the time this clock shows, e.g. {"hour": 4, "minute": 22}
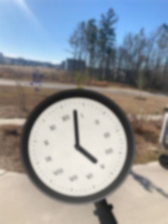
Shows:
{"hour": 5, "minute": 3}
